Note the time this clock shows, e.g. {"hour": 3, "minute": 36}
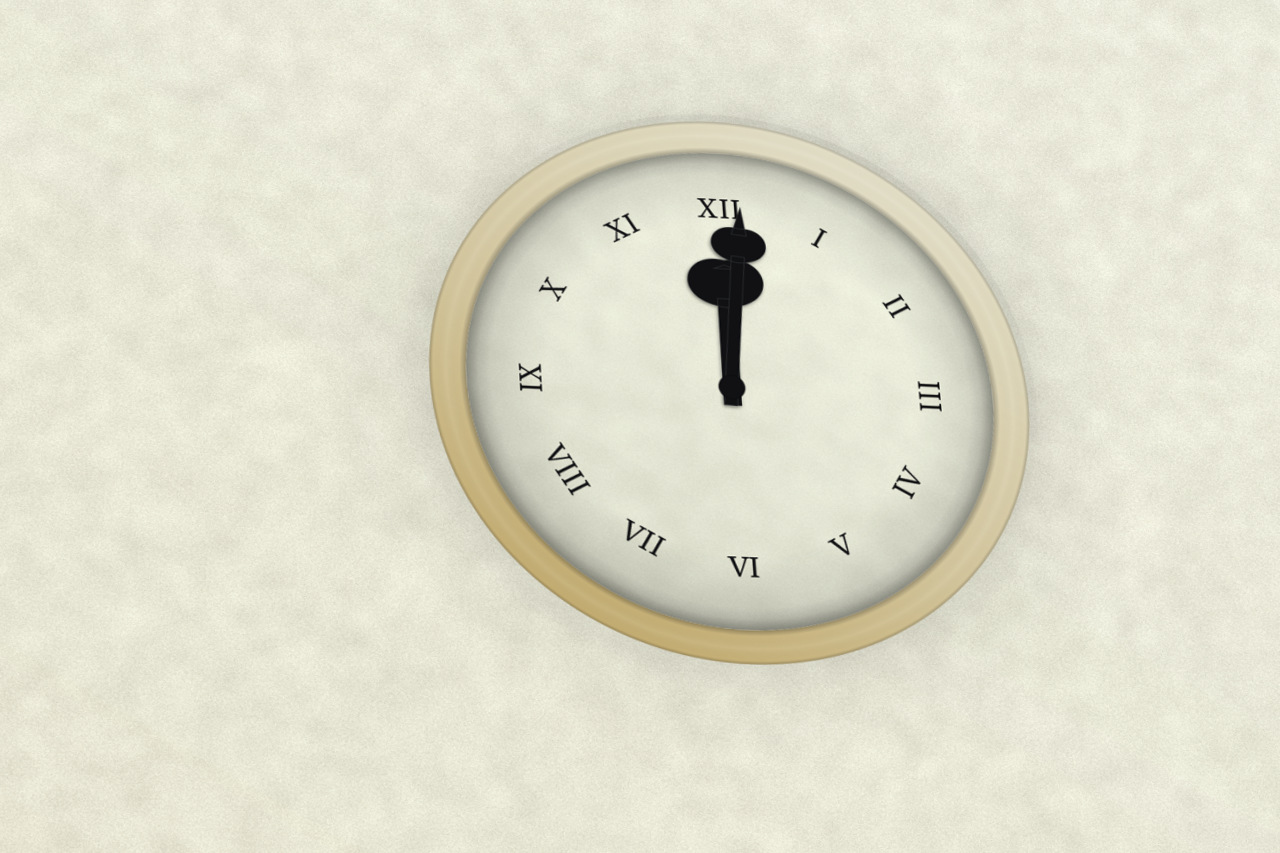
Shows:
{"hour": 12, "minute": 1}
